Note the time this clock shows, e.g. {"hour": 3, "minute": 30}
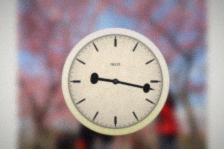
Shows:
{"hour": 9, "minute": 17}
